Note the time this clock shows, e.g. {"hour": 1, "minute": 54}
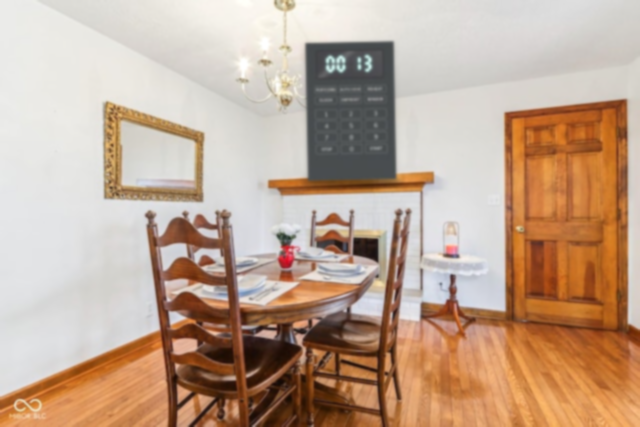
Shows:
{"hour": 0, "minute": 13}
